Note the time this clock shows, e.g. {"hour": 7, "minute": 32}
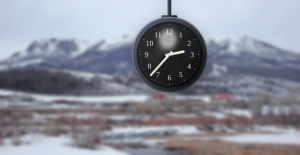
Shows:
{"hour": 2, "minute": 37}
